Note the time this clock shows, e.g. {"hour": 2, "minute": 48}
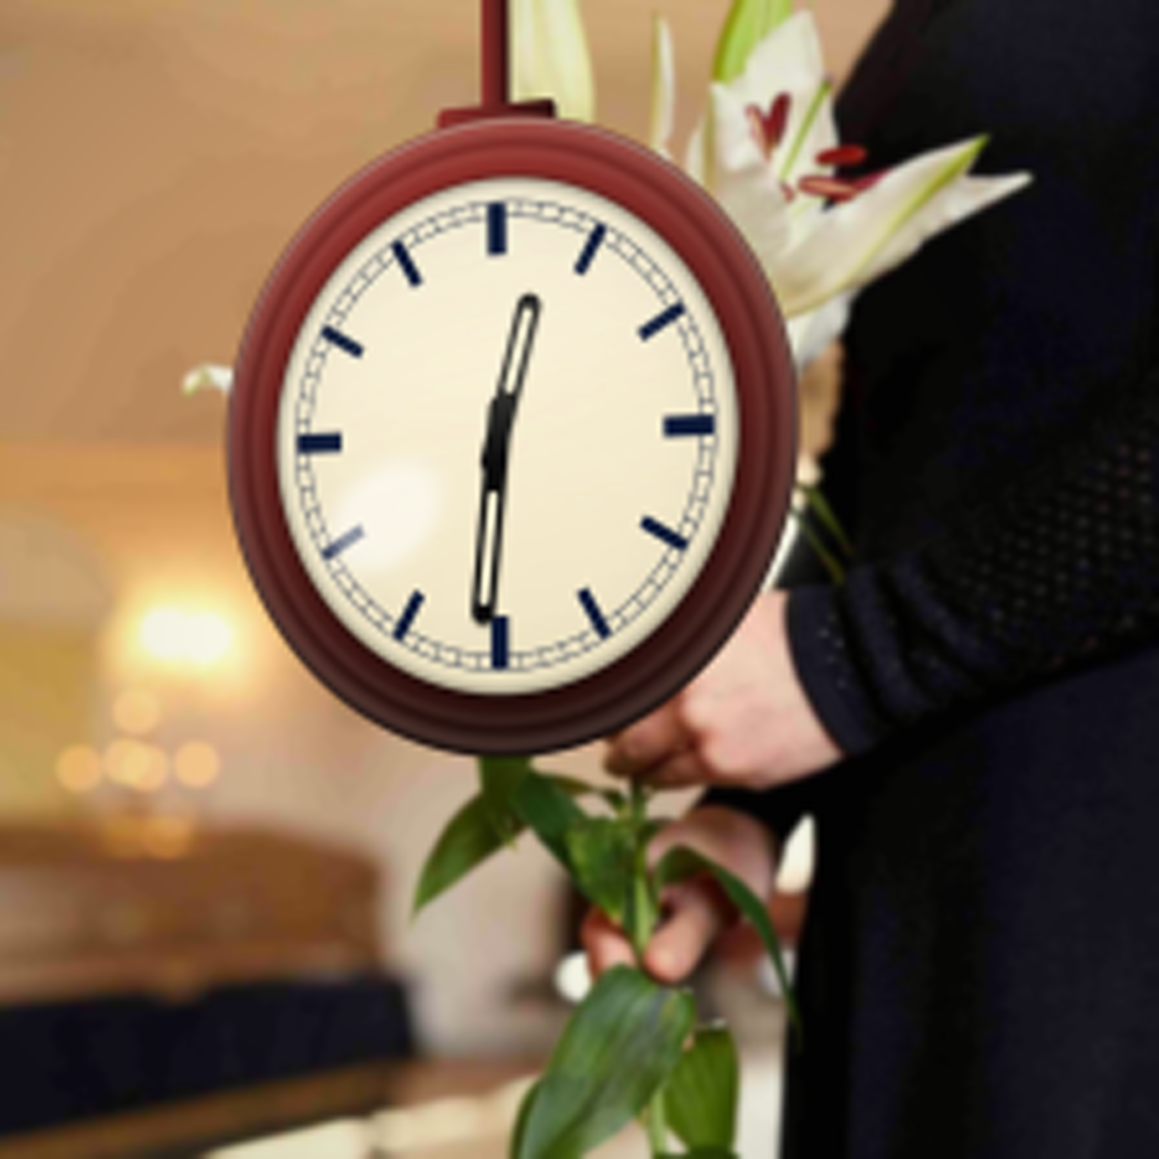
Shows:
{"hour": 12, "minute": 31}
